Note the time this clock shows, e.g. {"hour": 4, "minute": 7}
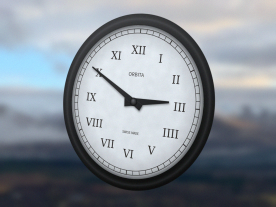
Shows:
{"hour": 2, "minute": 50}
